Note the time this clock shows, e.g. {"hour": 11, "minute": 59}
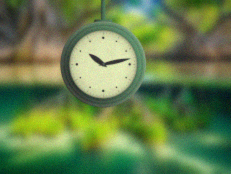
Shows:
{"hour": 10, "minute": 13}
